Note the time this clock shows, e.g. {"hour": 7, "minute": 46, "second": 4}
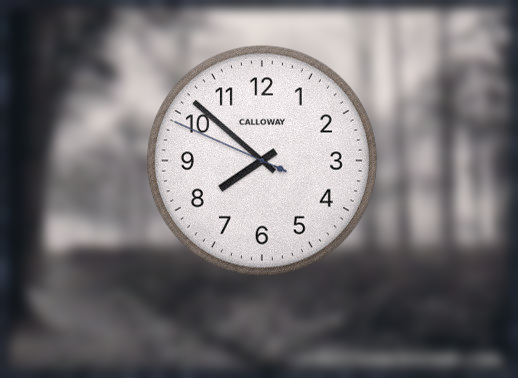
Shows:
{"hour": 7, "minute": 51, "second": 49}
